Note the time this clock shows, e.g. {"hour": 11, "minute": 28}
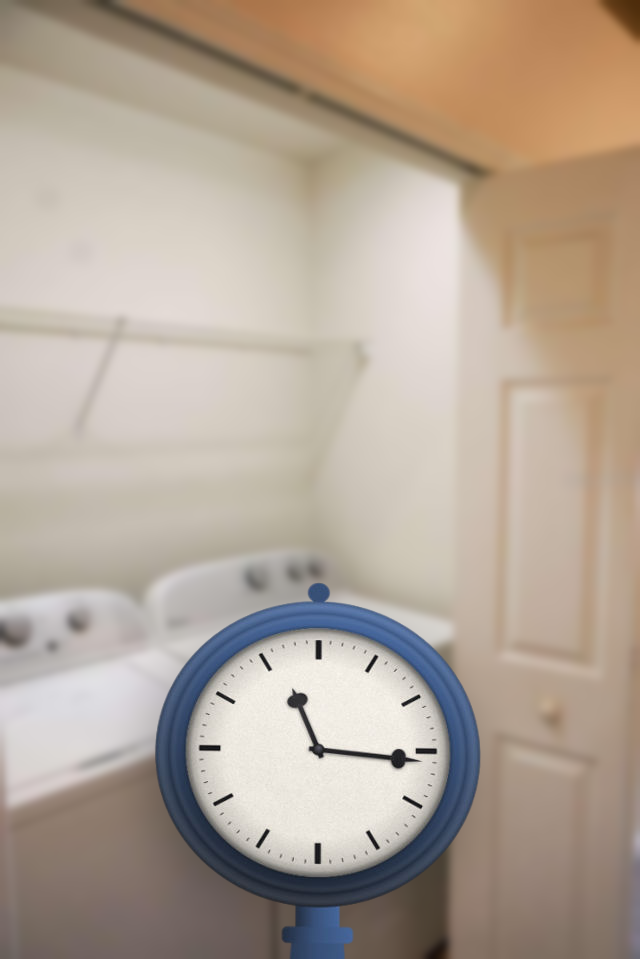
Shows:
{"hour": 11, "minute": 16}
